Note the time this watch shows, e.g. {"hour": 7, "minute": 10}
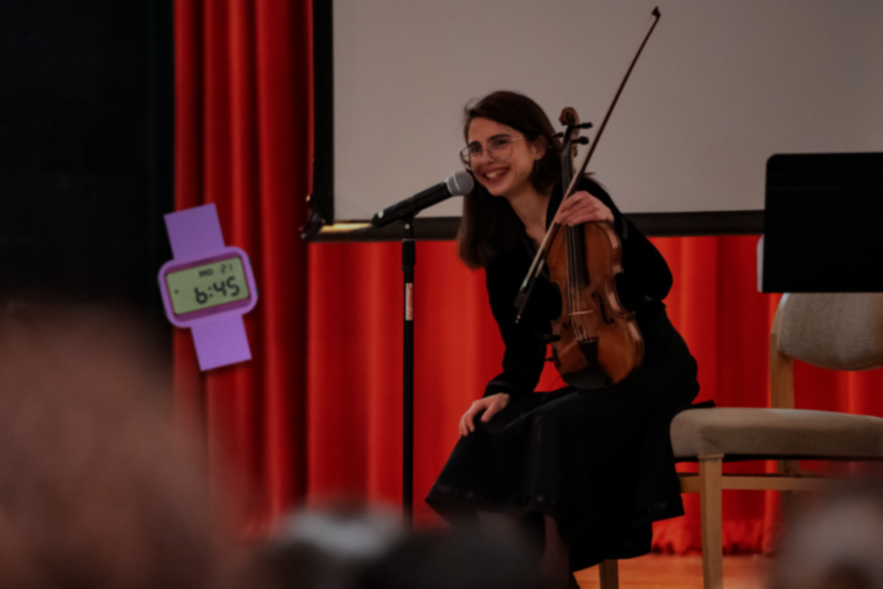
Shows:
{"hour": 6, "minute": 45}
